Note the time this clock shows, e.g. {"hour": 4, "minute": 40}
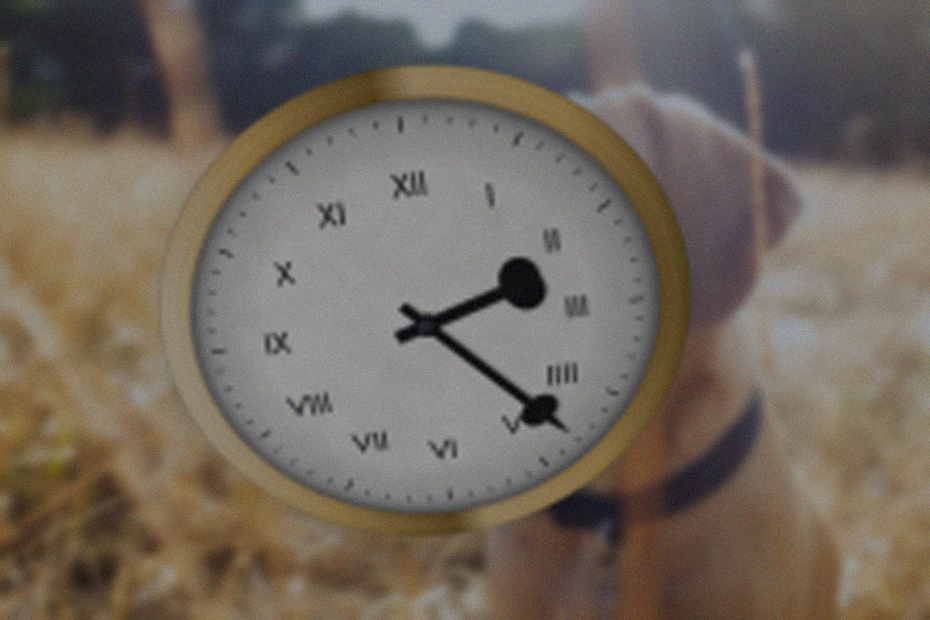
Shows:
{"hour": 2, "minute": 23}
